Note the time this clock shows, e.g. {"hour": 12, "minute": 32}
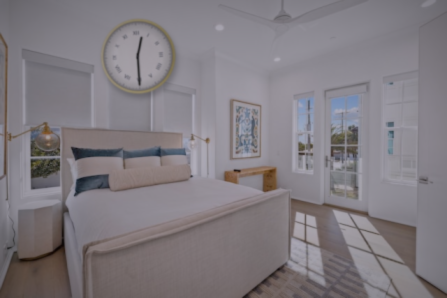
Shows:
{"hour": 12, "minute": 30}
